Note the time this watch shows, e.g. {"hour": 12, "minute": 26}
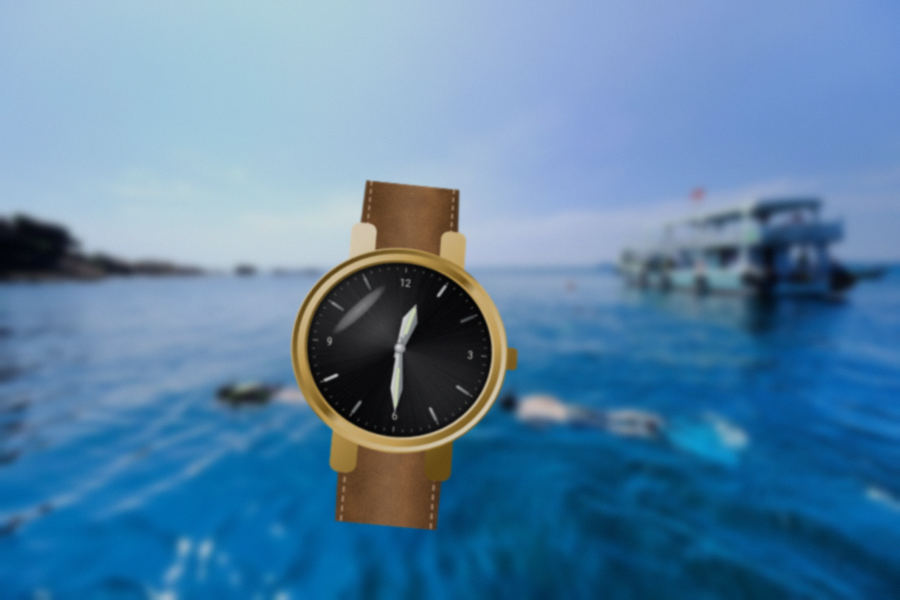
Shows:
{"hour": 12, "minute": 30}
